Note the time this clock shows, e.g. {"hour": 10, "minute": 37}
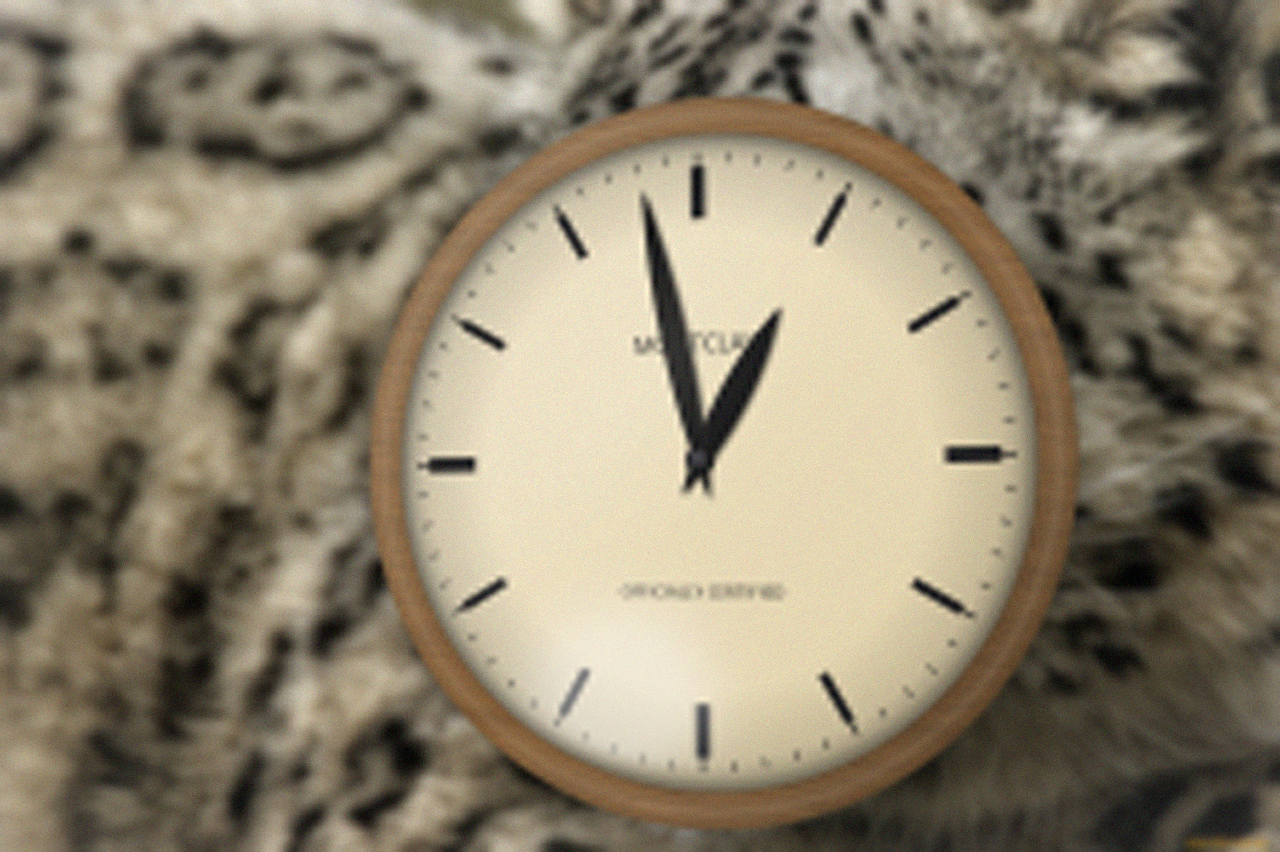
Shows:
{"hour": 12, "minute": 58}
